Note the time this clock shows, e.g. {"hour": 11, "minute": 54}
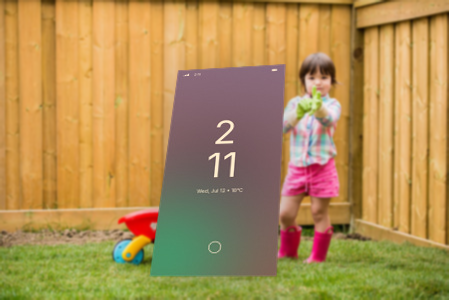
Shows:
{"hour": 2, "minute": 11}
